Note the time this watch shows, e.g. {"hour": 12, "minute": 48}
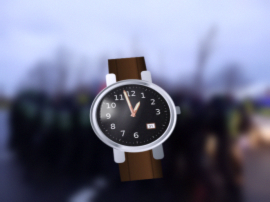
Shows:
{"hour": 12, "minute": 58}
